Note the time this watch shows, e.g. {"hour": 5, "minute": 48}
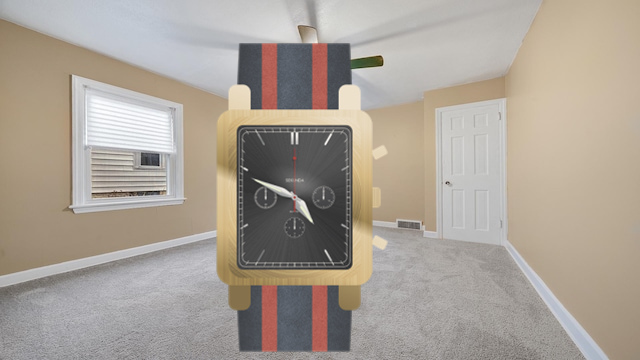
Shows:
{"hour": 4, "minute": 49}
